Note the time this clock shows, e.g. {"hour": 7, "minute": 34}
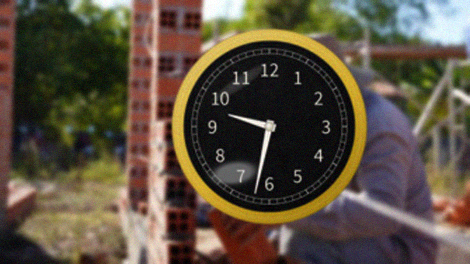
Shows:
{"hour": 9, "minute": 32}
